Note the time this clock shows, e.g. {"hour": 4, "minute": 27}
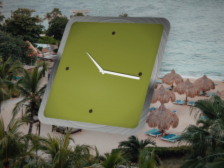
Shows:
{"hour": 10, "minute": 16}
